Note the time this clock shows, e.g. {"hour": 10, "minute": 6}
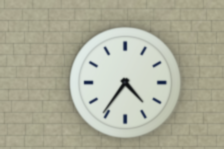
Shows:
{"hour": 4, "minute": 36}
